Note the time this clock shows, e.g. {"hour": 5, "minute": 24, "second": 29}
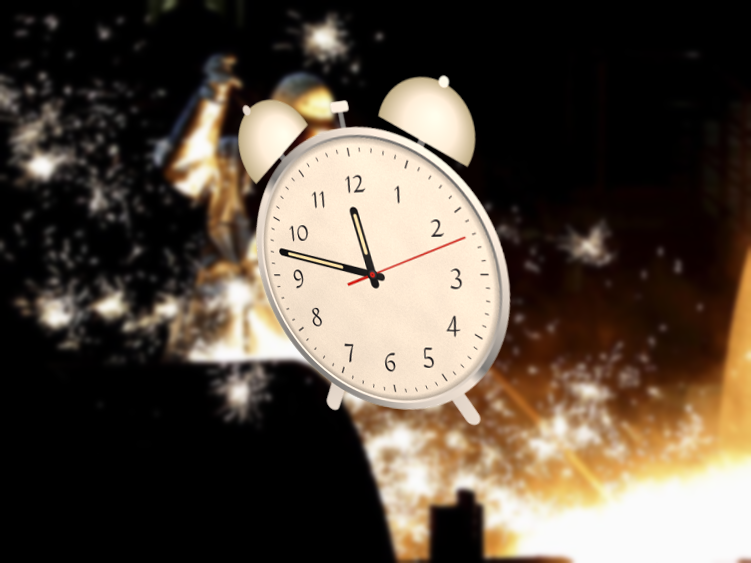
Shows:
{"hour": 11, "minute": 47, "second": 12}
